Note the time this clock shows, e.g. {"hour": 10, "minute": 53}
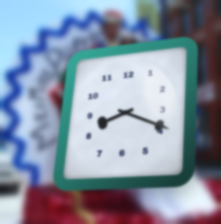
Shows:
{"hour": 8, "minute": 19}
